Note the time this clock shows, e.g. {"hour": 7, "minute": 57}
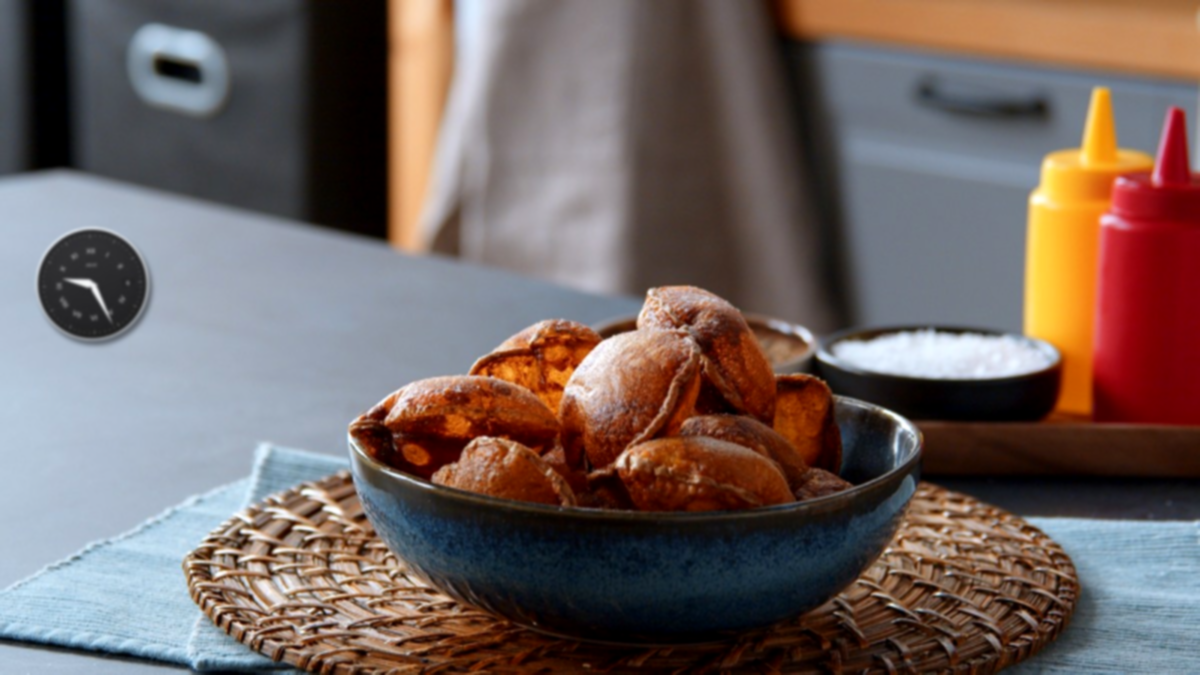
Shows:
{"hour": 9, "minute": 26}
